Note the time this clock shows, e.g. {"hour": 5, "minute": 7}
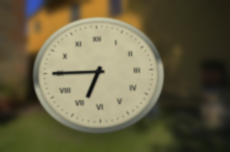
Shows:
{"hour": 6, "minute": 45}
